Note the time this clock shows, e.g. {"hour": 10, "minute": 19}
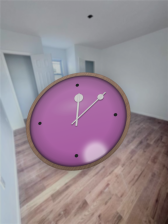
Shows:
{"hour": 12, "minute": 8}
